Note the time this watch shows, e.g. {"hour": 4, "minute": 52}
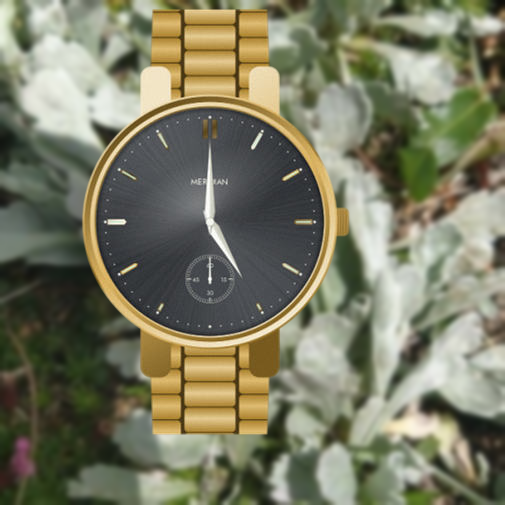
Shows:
{"hour": 5, "minute": 0}
